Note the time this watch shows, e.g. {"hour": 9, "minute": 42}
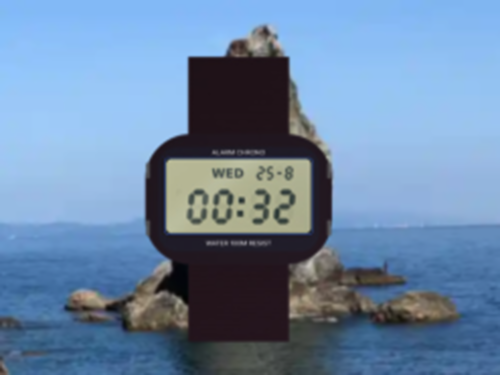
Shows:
{"hour": 0, "minute": 32}
